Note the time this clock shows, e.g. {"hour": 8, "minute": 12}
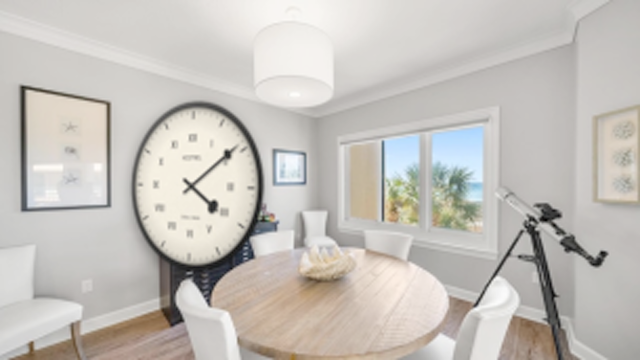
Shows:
{"hour": 4, "minute": 9}
